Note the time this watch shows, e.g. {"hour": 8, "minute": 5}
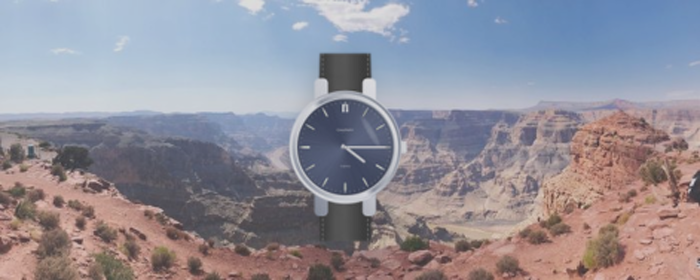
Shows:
{"hour": 4, "minute": 15}
